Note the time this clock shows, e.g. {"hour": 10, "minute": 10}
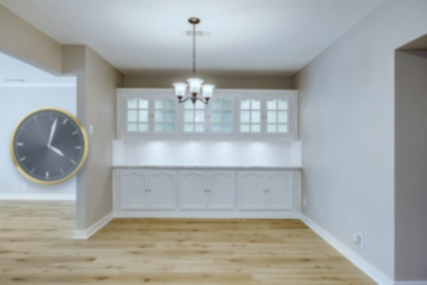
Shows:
{"hour": 4, "minute": 2}
